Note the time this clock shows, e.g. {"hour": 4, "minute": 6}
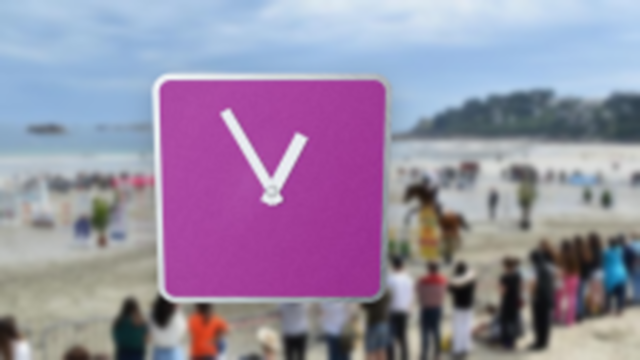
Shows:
{"hour": 12, "minute": 55}
